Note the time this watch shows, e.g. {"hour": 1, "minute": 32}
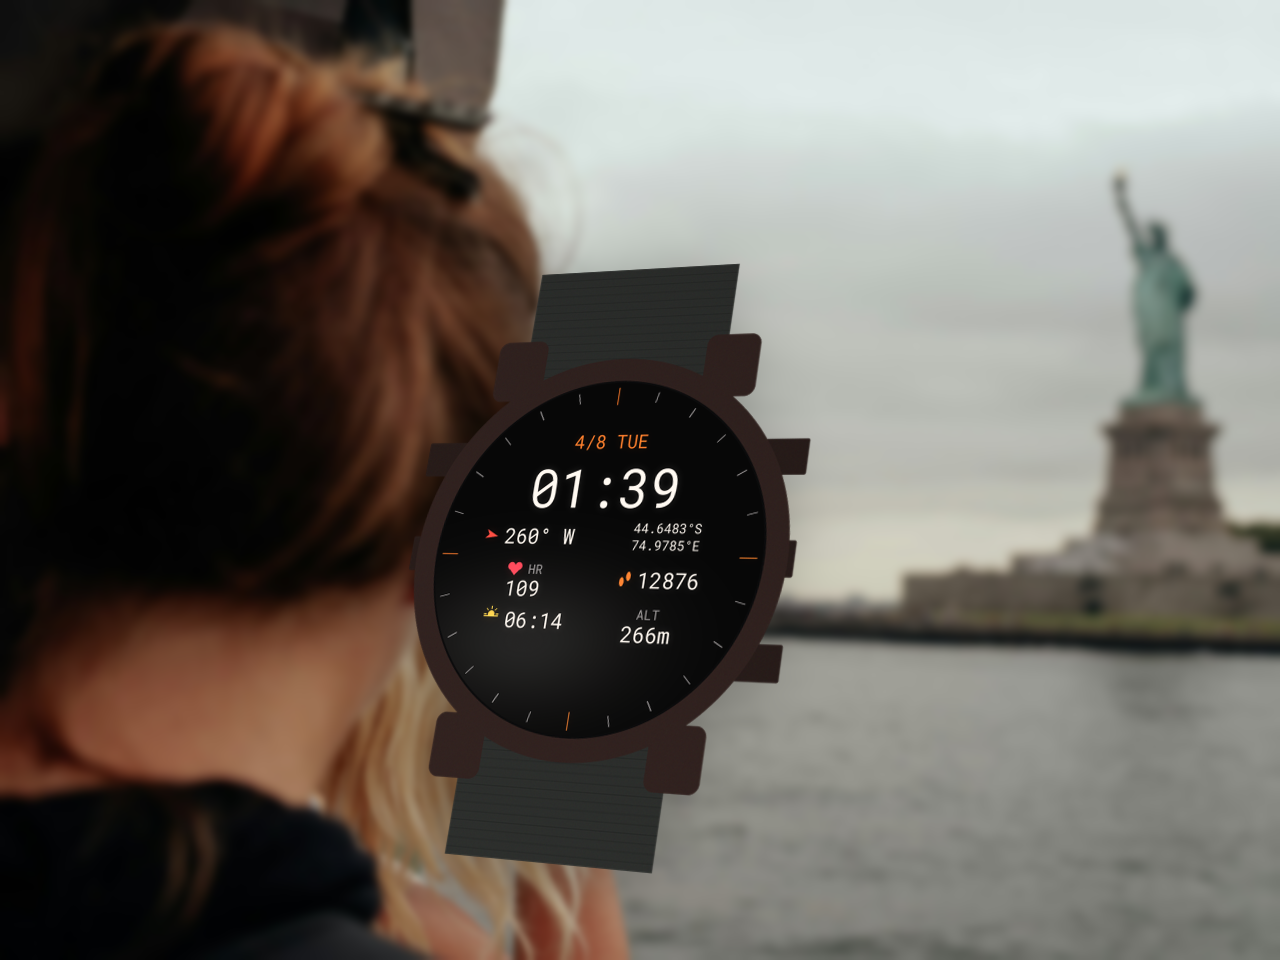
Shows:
{"hour": 1, "minute": 39}
